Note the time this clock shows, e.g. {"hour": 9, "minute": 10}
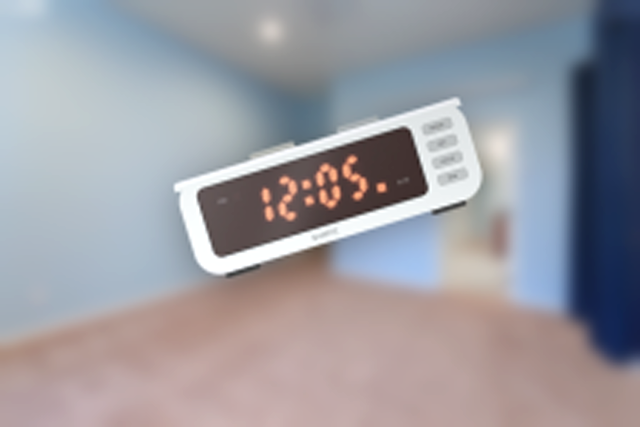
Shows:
{"hour": 12, "minute": 5}
